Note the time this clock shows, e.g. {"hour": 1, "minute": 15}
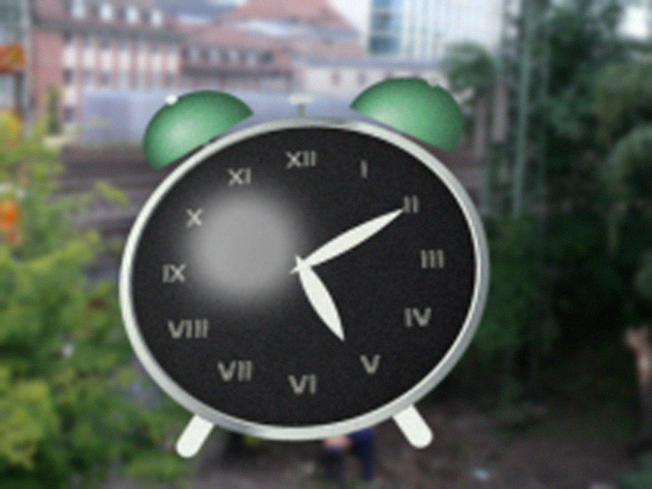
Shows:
{"hour": 5, "minute": 10}
